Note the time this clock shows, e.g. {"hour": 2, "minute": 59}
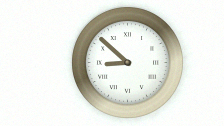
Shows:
{"hour": 8, "minute": 52}
